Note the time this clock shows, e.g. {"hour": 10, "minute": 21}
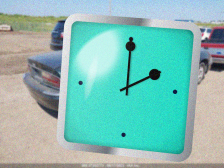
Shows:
{"hour": 2, "minute": 0}
